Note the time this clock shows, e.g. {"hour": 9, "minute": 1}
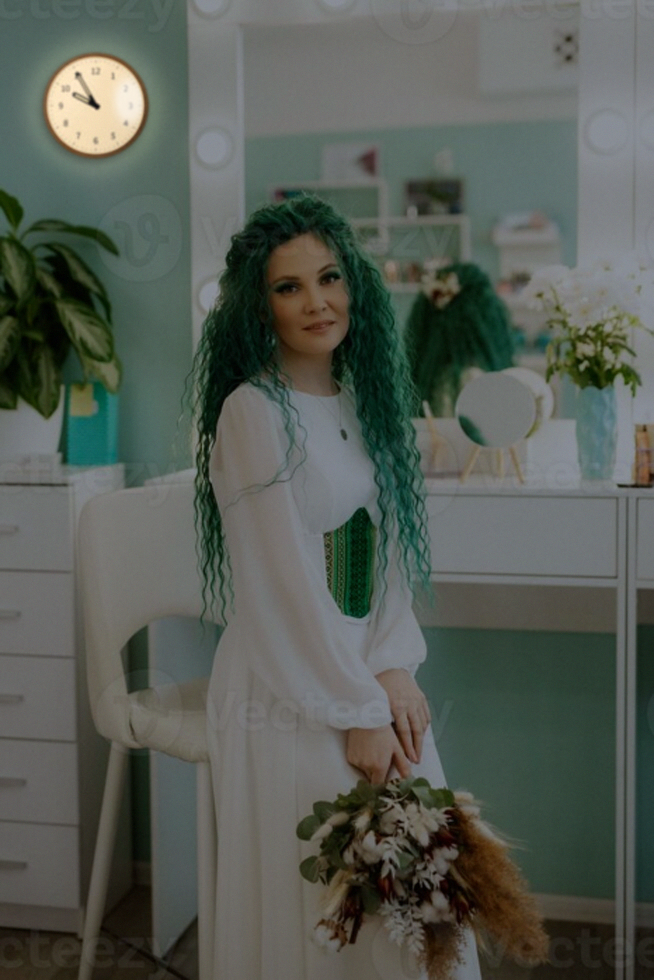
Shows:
{"hour": 9, "minute": 55}
